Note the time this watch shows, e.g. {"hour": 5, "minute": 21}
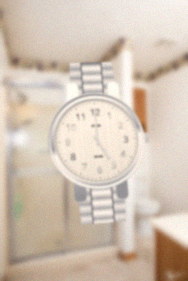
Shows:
{"hour": 5, "minute": 0}
